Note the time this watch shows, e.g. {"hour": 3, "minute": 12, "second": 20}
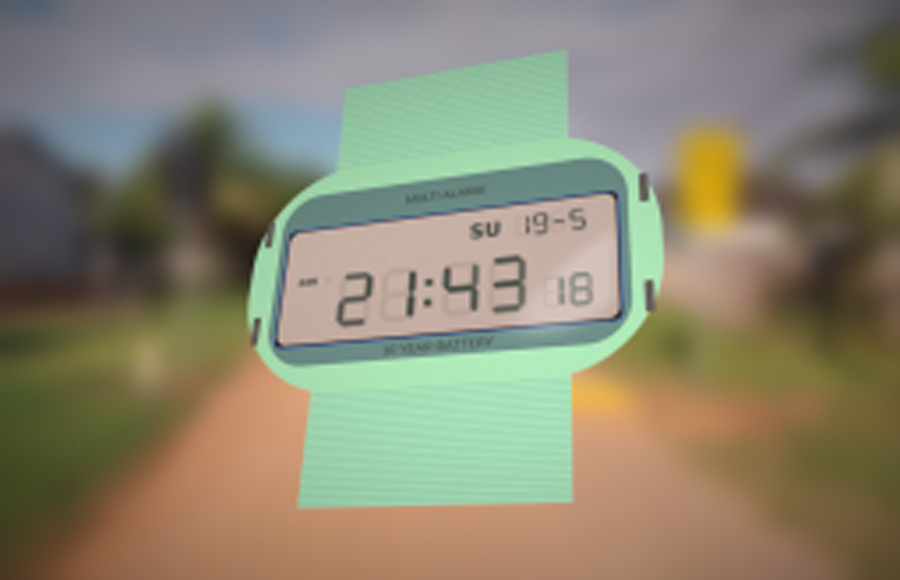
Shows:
{"hour": 21, "minute": 43, "second": 18}
